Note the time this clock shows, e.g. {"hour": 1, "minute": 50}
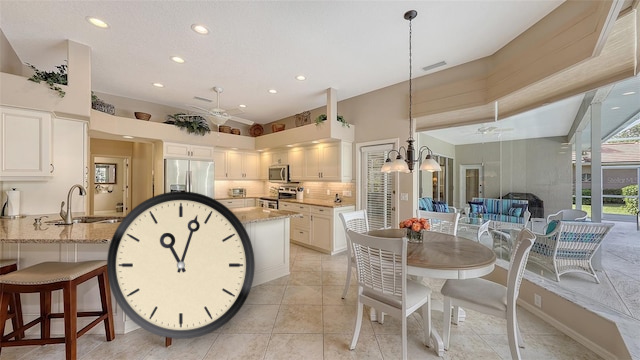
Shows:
{"hour": 11, "minute": 3}
